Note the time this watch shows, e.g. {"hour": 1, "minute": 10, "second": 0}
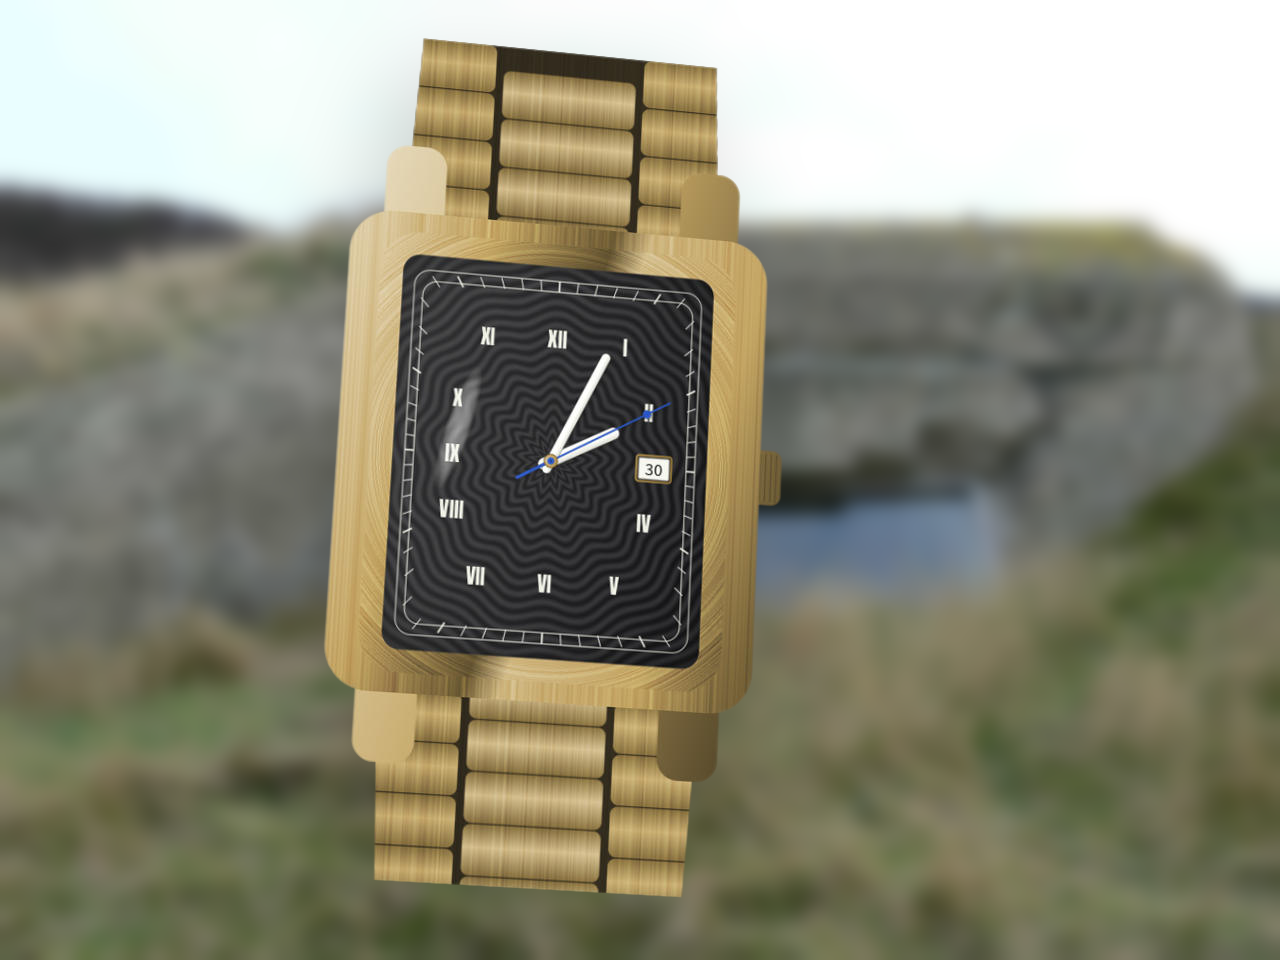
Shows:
{"hour": 2, "minute": 4, "second": 10}
